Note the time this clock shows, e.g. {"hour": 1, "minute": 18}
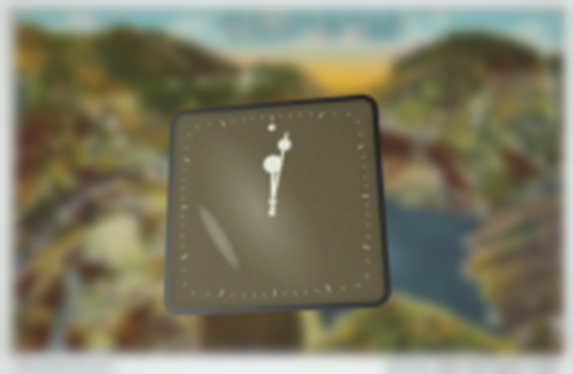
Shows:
{"hour": 12, "minute": 2}
